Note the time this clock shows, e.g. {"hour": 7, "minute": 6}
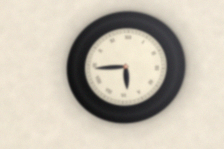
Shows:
{"hour": 5, "minute": 44}
